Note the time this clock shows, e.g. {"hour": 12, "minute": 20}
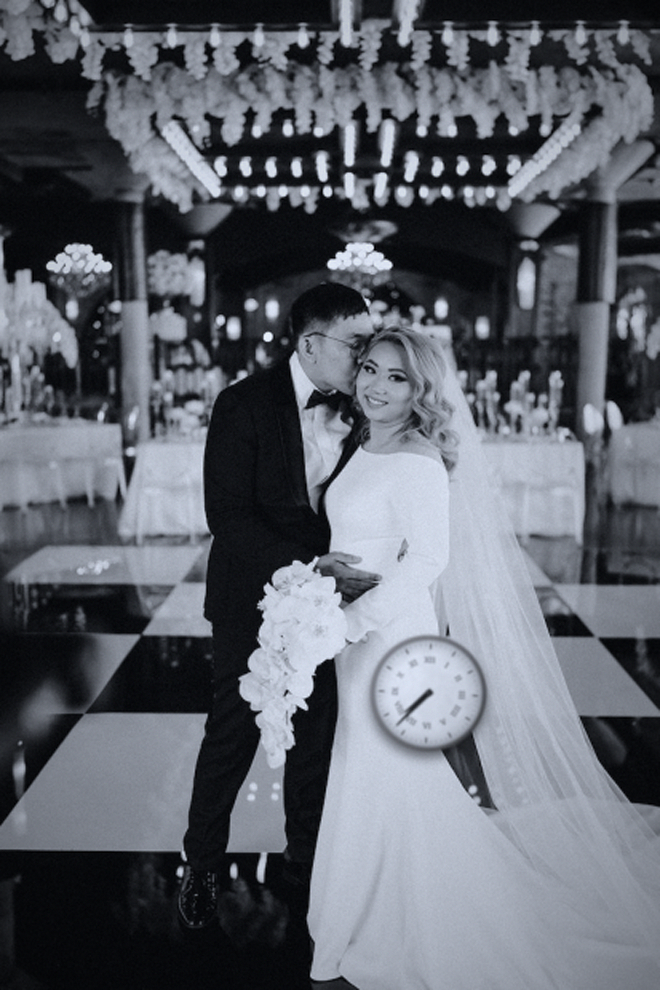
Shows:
{"hour": 7, "minute": 37}
